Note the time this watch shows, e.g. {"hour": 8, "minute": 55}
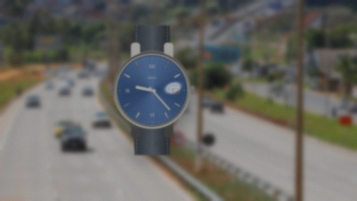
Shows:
{"hour": 9, "minute": 23}
